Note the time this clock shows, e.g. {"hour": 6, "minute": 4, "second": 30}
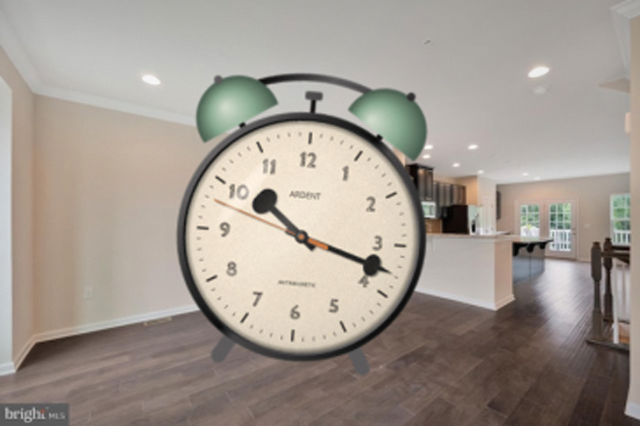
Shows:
{"hour": 10, "minute": 17, "second": 48}
